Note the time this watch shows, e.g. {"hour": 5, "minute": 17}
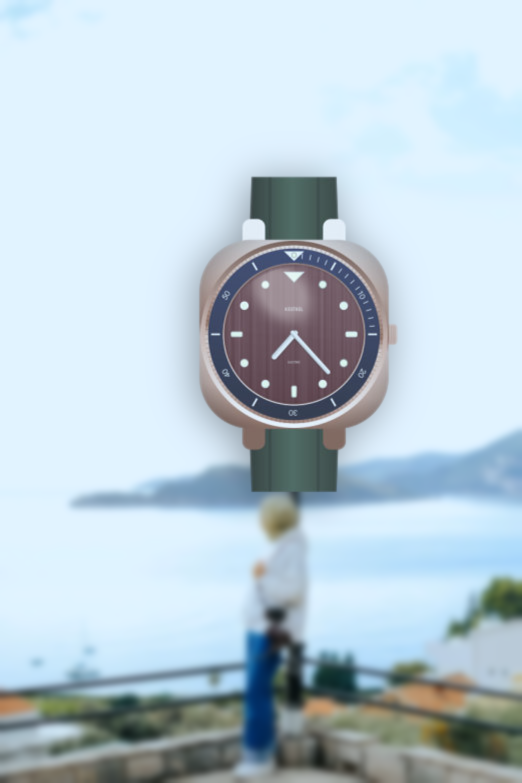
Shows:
{"hour": 7, "minute": 23}
